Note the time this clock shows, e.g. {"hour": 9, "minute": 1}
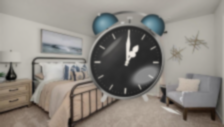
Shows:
{"hour": 1, "minute": 0}
